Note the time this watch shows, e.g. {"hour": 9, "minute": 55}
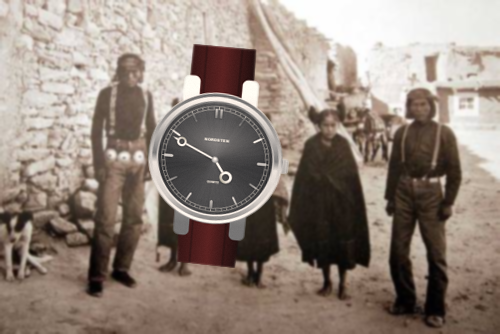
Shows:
{"hour": 4, "minute": 49}
